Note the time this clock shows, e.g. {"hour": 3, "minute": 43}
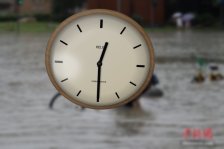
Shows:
{"hour": 12, "minute": 30}
